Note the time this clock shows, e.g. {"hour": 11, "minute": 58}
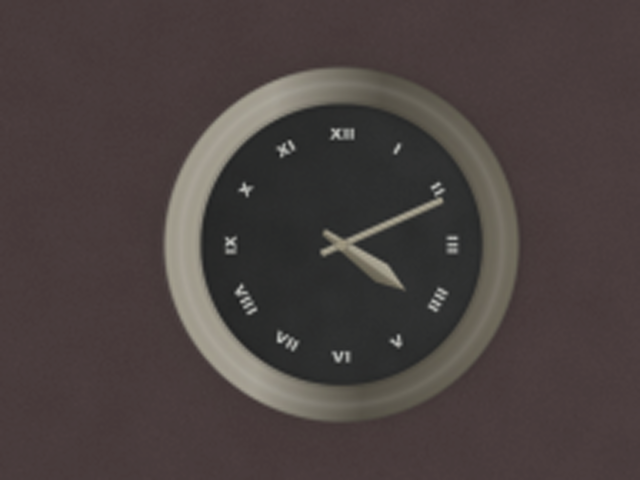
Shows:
{"hour": 4, "minute": 11}
